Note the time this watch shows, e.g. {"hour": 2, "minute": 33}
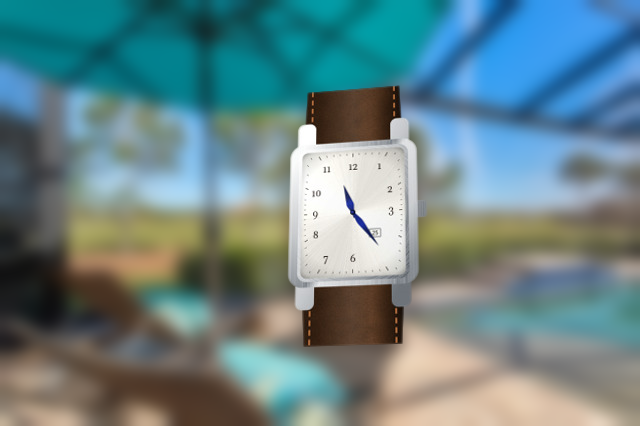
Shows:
{"hour": 11, "minute": 24}
